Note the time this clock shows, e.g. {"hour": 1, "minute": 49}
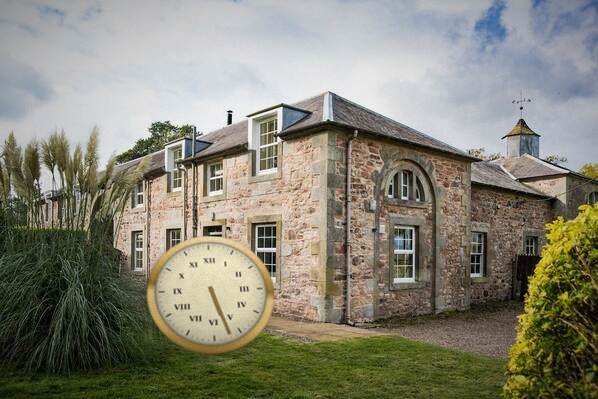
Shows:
{"hour": 5, "minute": 27}
